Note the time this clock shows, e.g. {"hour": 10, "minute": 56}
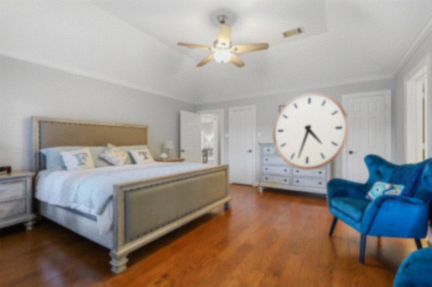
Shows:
{"hour": 4, "minute": 33}
